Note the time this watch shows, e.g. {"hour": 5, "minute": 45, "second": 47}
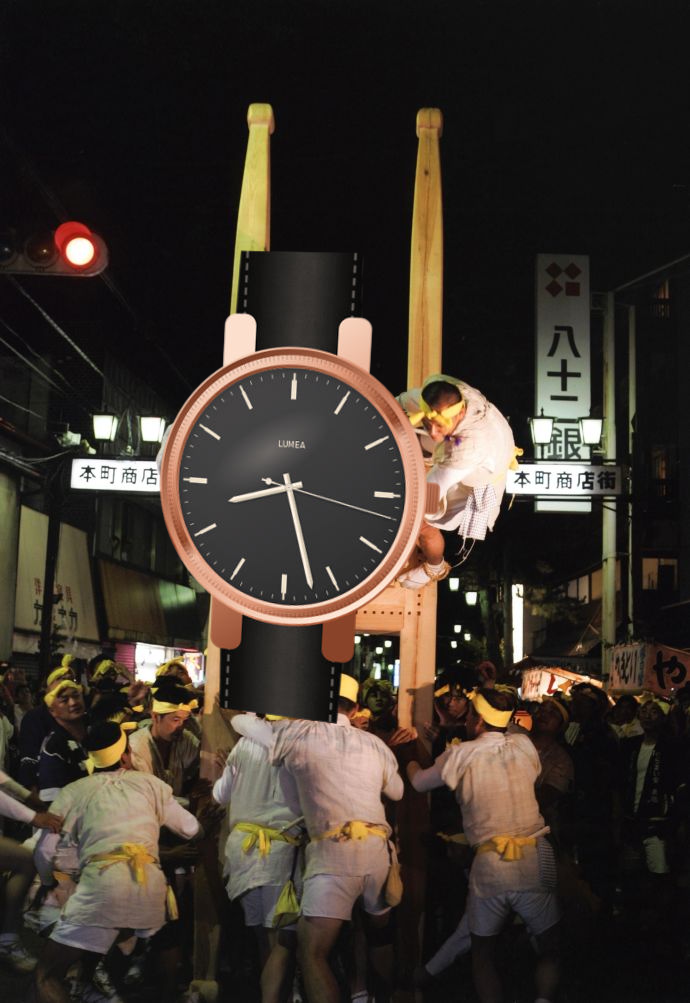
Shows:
{"hour": 8, "minute": 27, "second": 17}
